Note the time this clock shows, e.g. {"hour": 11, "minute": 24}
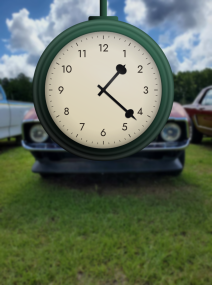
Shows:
{"hour": 1, "minute": 22}
